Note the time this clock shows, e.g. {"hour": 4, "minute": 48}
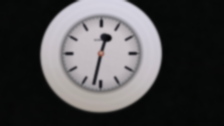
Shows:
{"hour": 12, "minute": 32}
